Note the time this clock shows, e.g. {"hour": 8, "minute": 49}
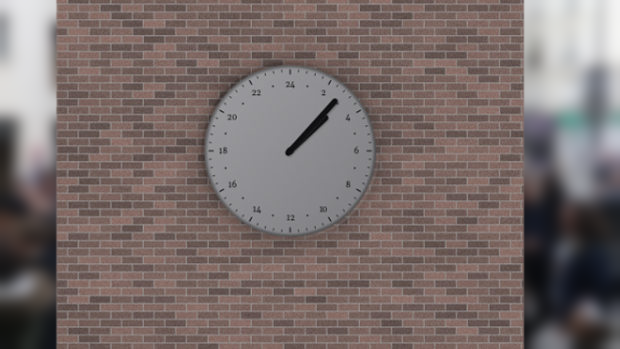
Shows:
{"hour": 3, "minute": 7}
